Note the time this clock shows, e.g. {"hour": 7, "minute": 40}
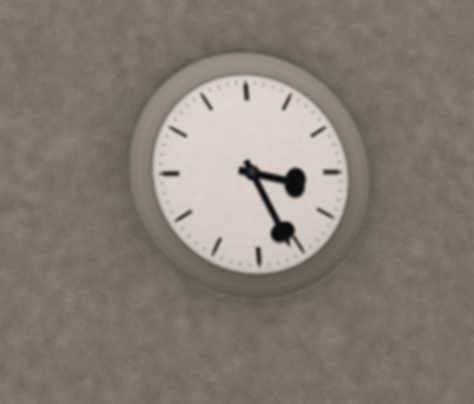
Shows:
{"hour": 3, "minute": 26}
